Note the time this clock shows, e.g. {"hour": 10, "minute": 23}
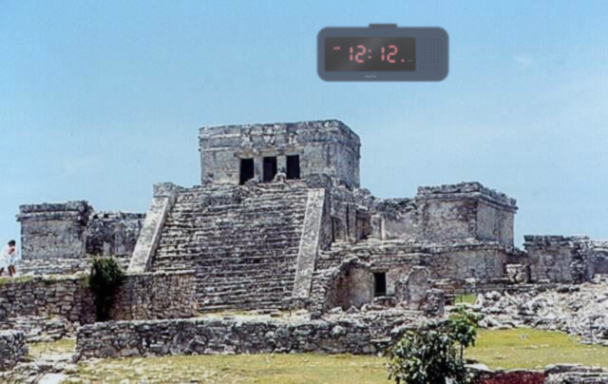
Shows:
{"hour": 12, "minute": 12}
